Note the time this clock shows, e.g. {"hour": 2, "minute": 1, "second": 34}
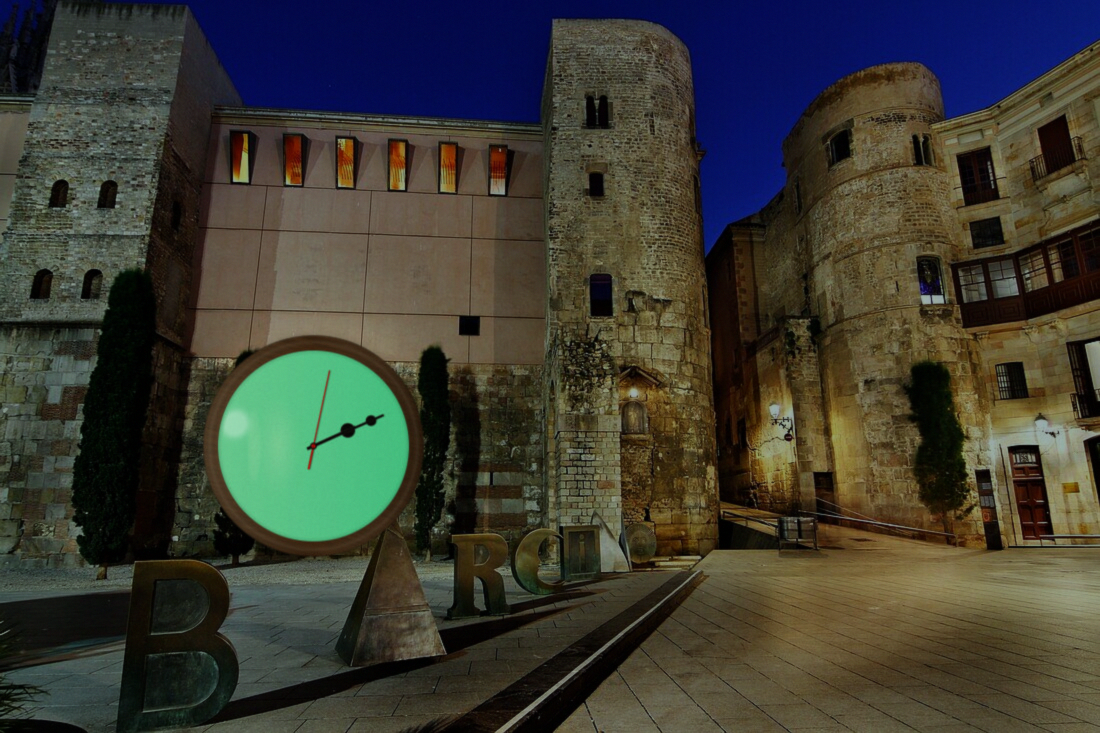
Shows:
{"hour": 2, "minute": 11, "second": 2}
